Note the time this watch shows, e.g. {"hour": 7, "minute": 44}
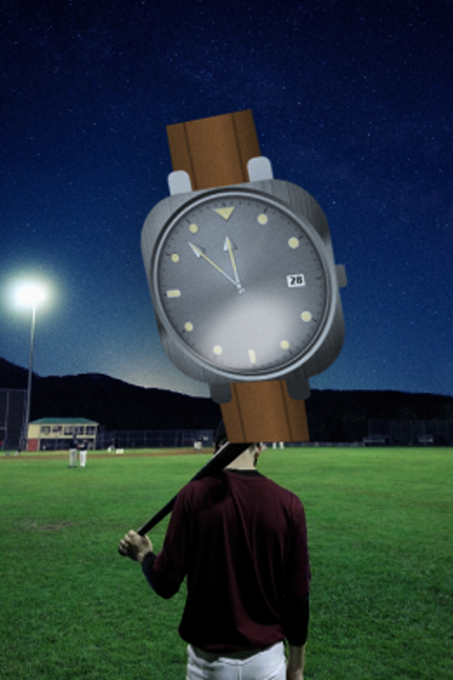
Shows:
{"hour": 11, "minute": 53}
